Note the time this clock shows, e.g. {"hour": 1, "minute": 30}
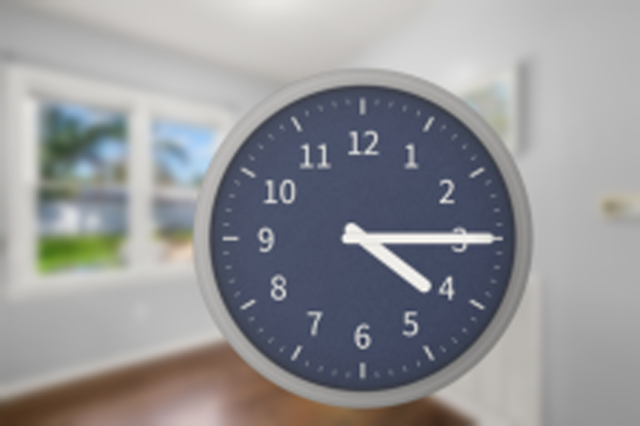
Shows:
{"hour": 4, "minute": 15}
